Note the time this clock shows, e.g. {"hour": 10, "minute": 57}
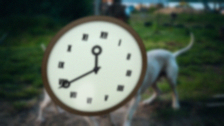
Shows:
{"hour": 11, "minute": 39}
